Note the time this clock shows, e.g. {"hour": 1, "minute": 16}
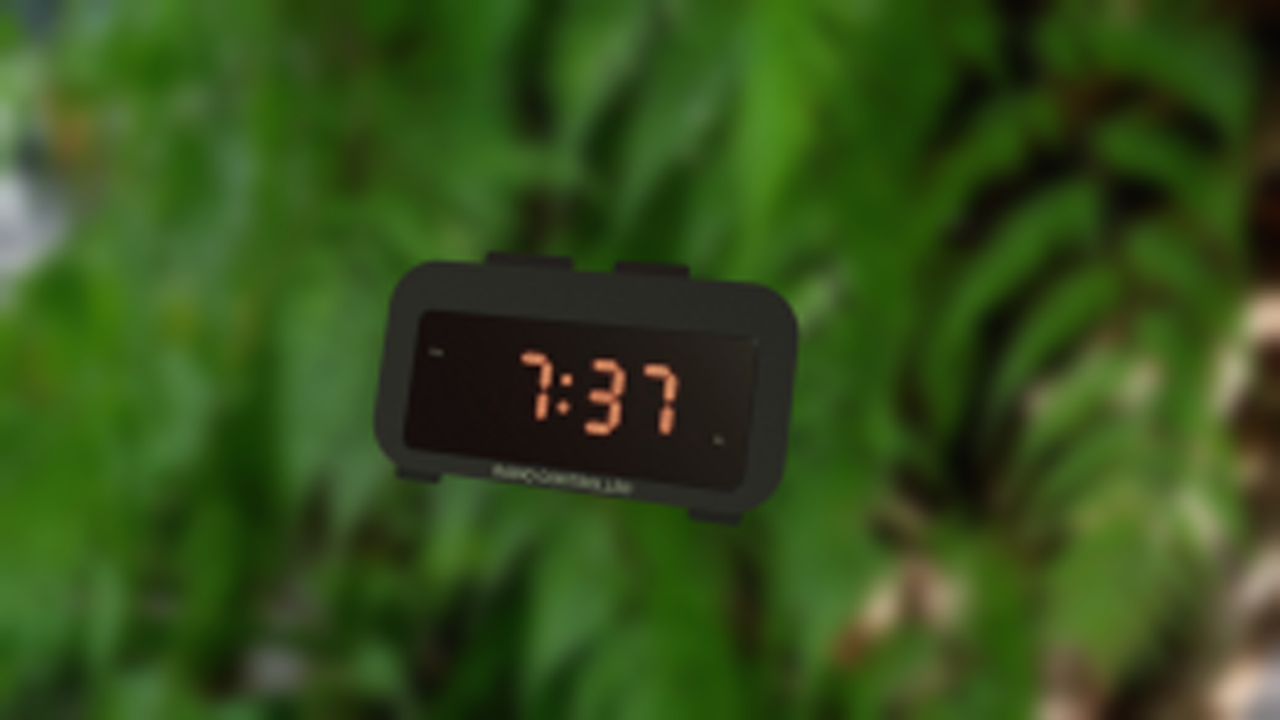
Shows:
{"hour": 7, "minute": 37}
